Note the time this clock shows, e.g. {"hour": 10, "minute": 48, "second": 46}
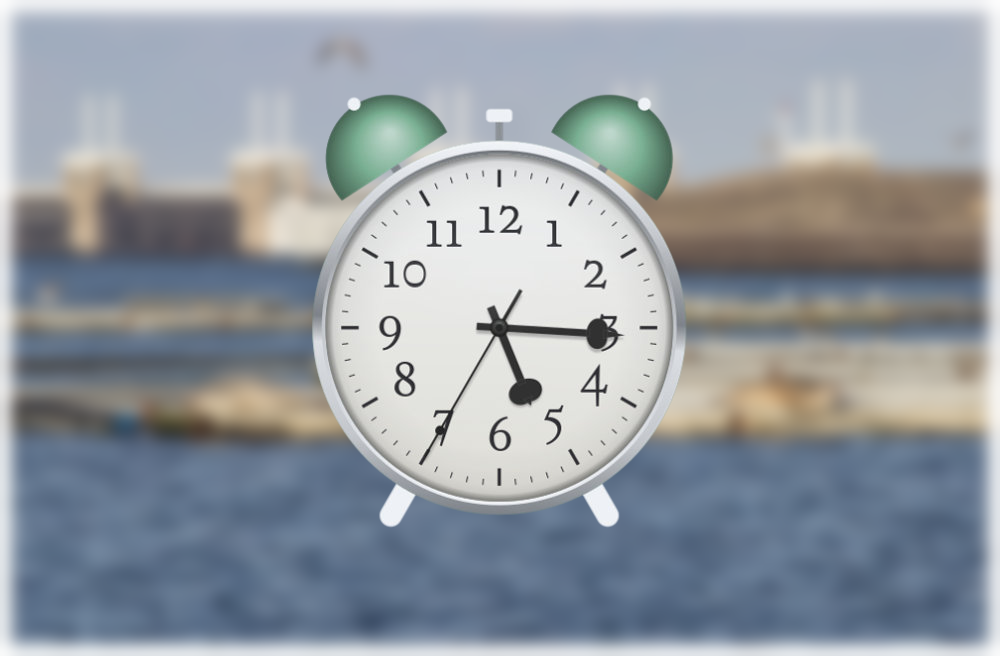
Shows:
{"hour": 5, "minute": 15, "second": 35}
